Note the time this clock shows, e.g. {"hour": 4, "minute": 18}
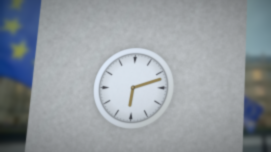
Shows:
{"hour": 6, "minute": 12}
